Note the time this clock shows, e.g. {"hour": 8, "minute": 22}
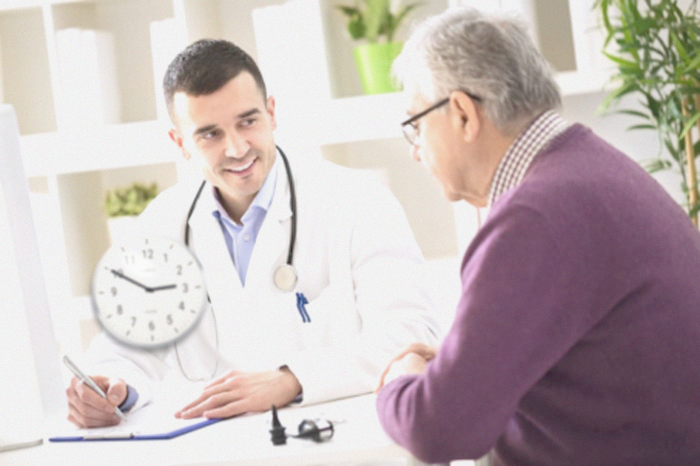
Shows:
{"hour": 2, "minute": 50}
